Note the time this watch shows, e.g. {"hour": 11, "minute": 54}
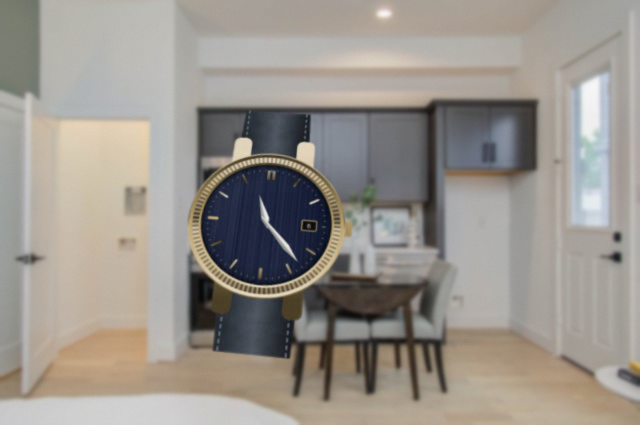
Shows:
{"hour": 11, "minute": 23}
